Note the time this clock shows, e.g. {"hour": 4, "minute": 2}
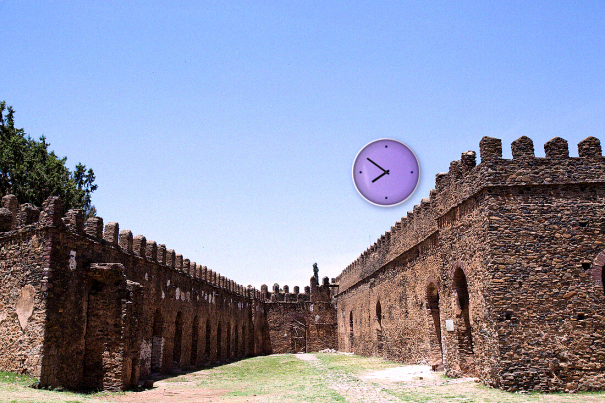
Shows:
{"hour": 7, "minute": 51}
